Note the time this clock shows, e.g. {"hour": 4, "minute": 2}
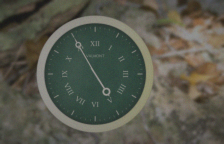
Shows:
{"hour": 4, "minute": 55}
